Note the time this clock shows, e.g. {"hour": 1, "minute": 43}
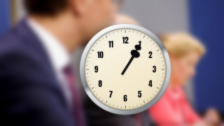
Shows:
{"hour": 1, "minute": 5}
